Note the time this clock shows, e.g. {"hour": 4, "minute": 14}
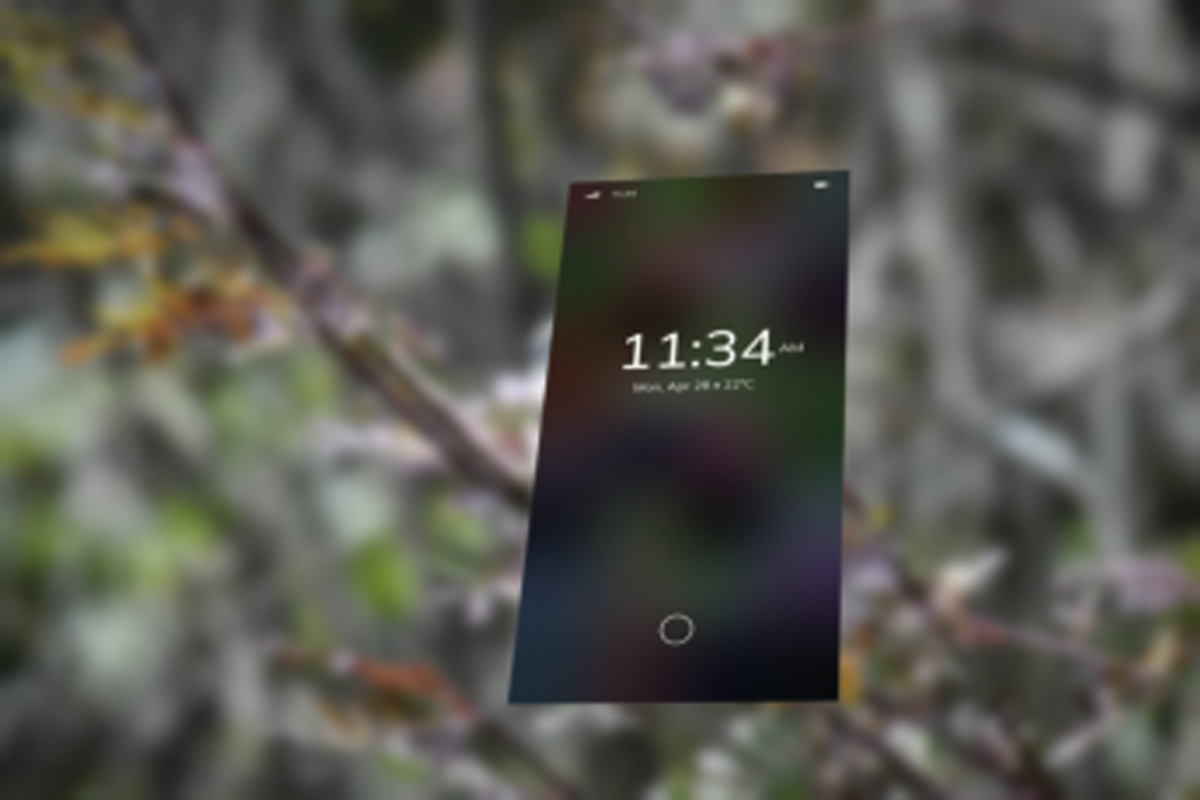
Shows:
{"hour": 11, "minute": 34}
